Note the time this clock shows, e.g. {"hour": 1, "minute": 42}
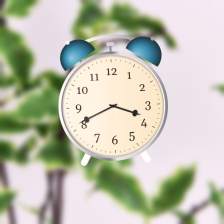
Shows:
{"hour": 3, "minute": 41}
